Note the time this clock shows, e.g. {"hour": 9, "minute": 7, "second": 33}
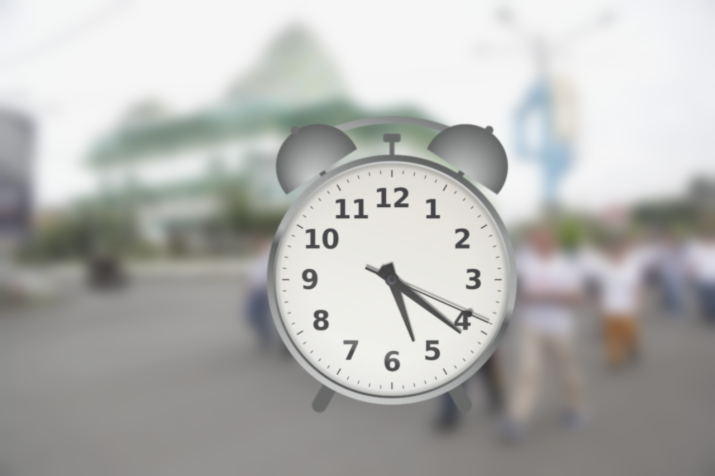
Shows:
{"hour": 5, "minute": 21, "second": 19}
